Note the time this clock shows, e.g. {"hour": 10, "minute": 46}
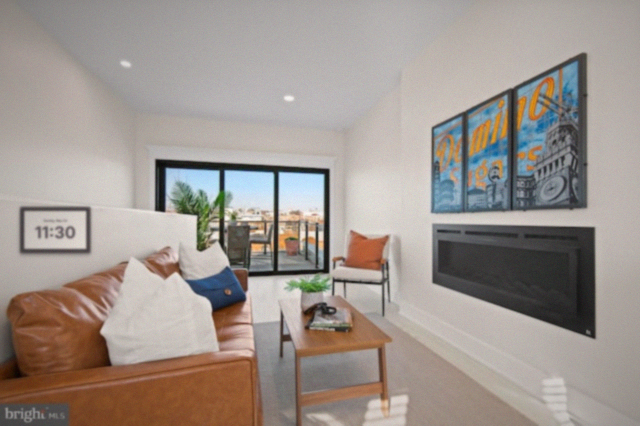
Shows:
{"hour": 11, "minute": 30}
